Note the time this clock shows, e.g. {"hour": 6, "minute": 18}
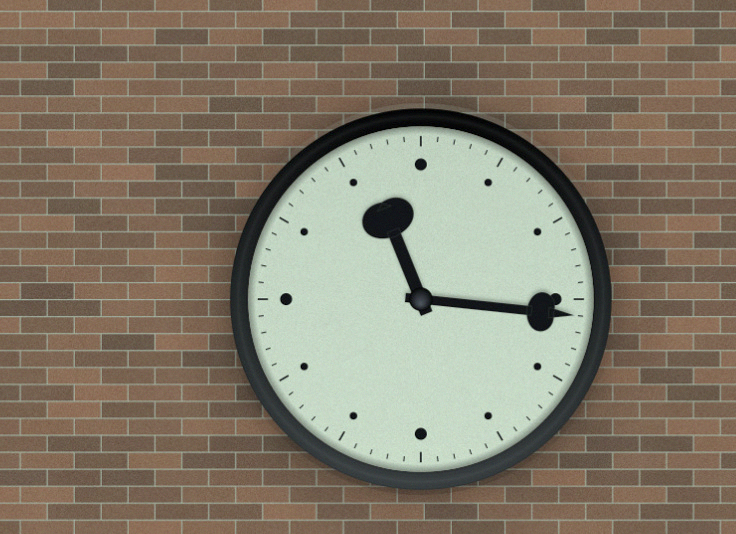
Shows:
{"hour": 11, "minute": 16}
